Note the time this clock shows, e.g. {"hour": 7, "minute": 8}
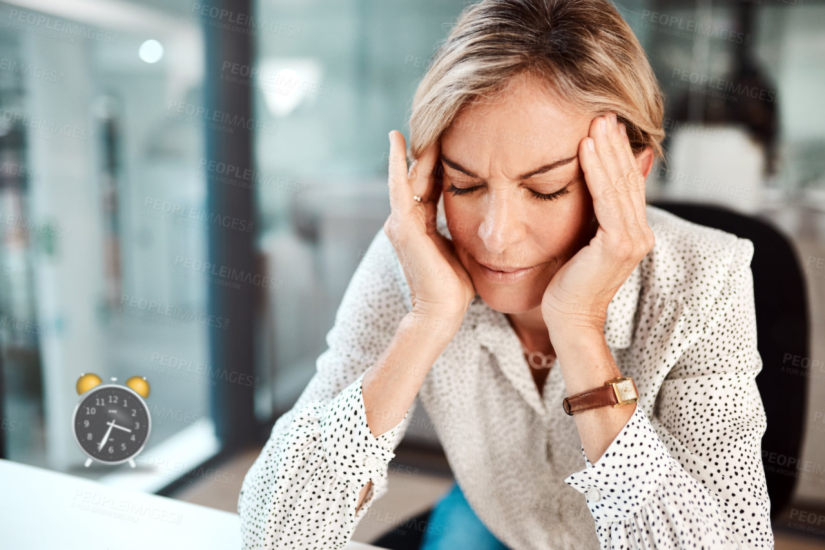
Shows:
{"hour": 3, "minute": 34}
